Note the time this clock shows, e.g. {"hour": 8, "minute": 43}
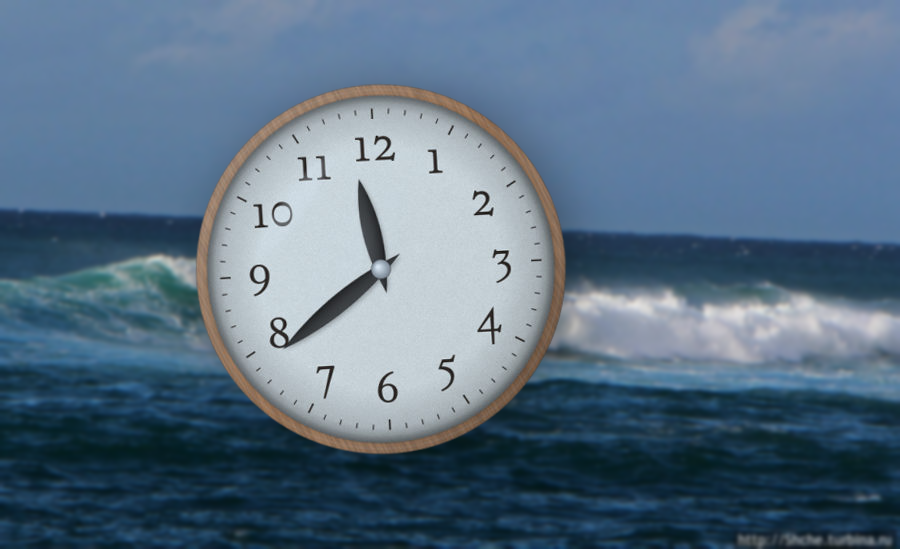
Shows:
{"hour": 11, "minute": 39}
